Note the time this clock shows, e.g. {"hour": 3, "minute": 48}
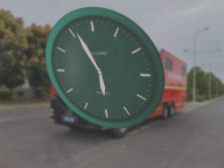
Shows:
{"hour": 5, "minute": 56}
